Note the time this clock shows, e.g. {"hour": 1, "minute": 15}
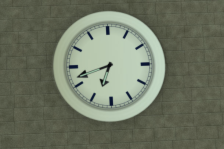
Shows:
{"hour": 6, "minute": 42}
